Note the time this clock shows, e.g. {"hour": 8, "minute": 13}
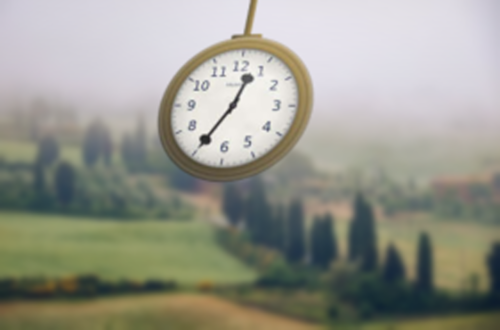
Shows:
{"hour": 12, "minute": 35}
